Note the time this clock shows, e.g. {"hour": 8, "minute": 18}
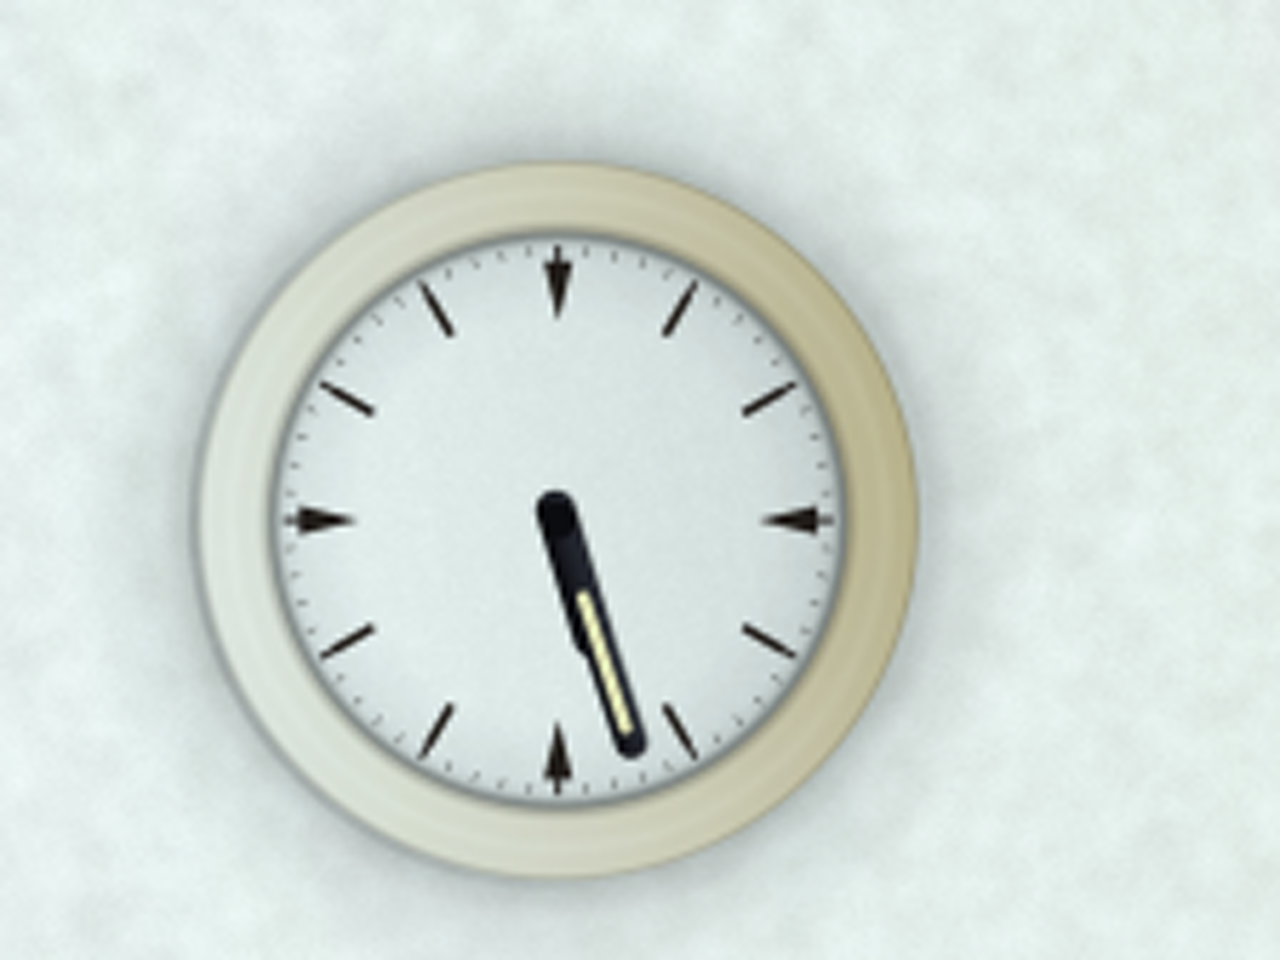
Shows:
{"hour": 5, "minute": 27}
